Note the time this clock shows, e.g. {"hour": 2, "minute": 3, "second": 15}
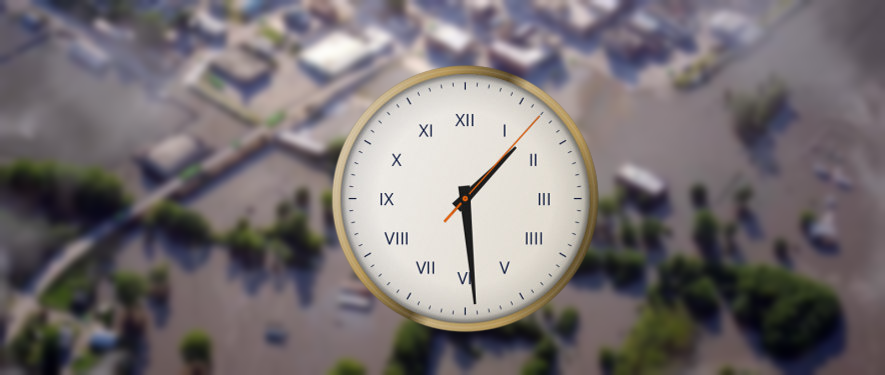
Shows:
{"hour": 1, "minute": 29, "second": 7}
